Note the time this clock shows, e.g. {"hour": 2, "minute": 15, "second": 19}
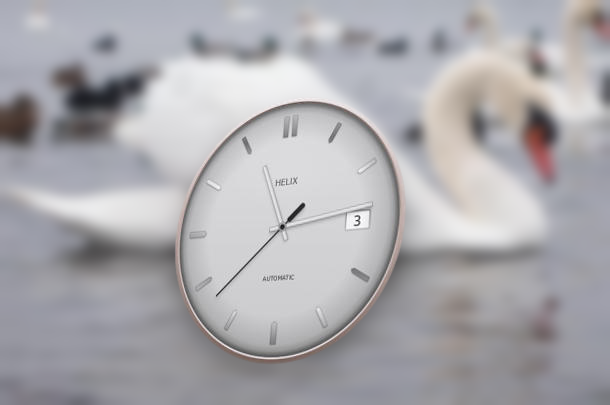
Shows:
{"hour": 11, "minute": 13, "second": 38}
